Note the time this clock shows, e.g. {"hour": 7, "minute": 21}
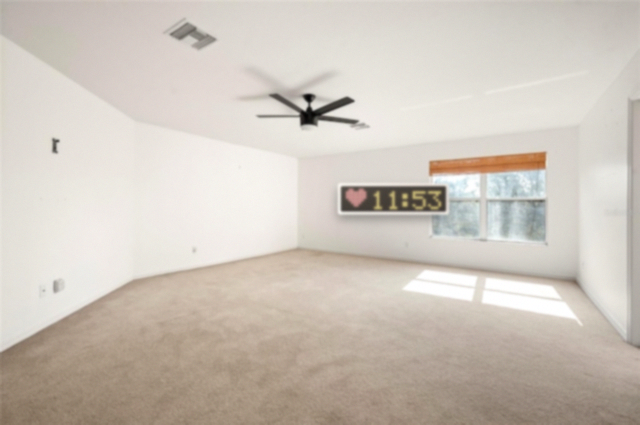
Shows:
{"hour": 11, "minute": 53}
